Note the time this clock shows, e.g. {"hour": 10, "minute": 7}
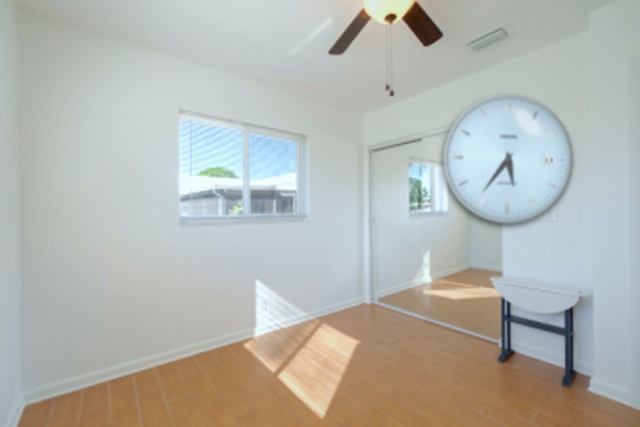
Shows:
{"hour": 5, "minute": 36}
